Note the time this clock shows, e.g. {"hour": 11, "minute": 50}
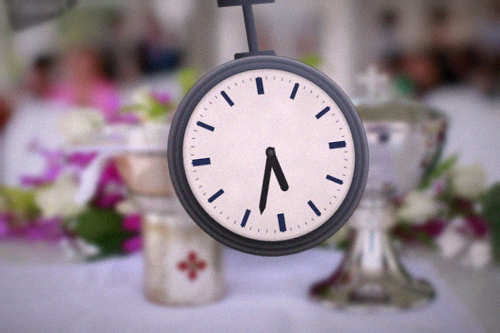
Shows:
{"hour": 5, "minute": 33}
